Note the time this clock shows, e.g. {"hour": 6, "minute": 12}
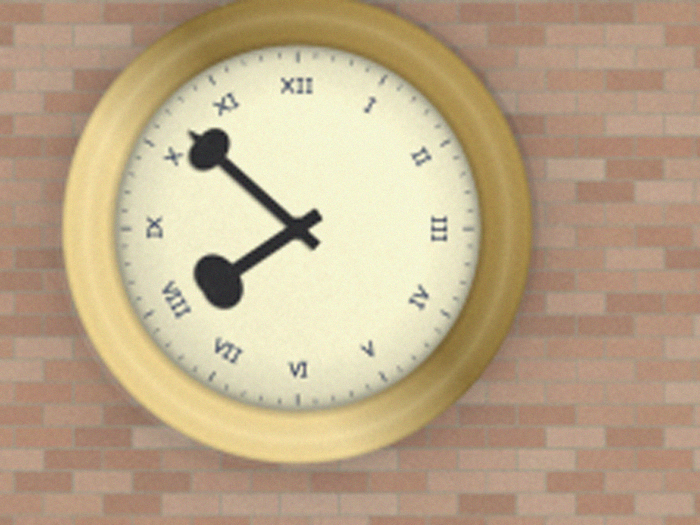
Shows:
{"hour": 7, "minute": 52}
